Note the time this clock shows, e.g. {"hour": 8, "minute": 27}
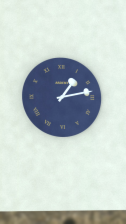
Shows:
{"hour": 1, "minute": 13}
